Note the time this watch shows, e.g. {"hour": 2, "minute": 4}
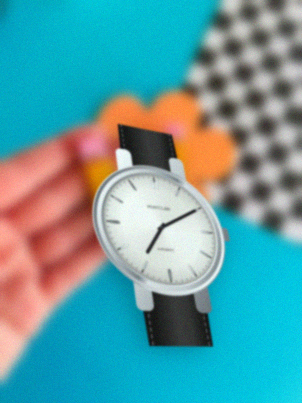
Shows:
{"hour": 7, "minute": 10}
